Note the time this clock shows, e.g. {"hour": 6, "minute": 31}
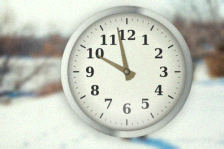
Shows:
{"hour": 9, "minute": 58}
